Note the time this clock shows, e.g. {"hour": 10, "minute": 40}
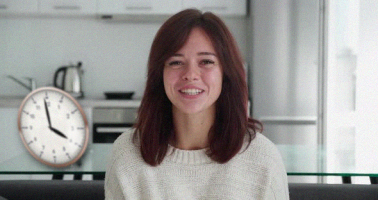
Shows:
{"hour": 3, "minute": 59}
